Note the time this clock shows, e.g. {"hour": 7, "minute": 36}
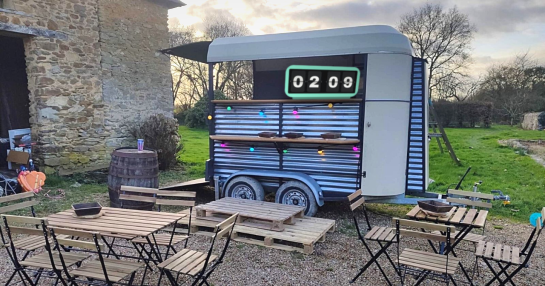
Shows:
{"hour": 2, "minute": 9}
